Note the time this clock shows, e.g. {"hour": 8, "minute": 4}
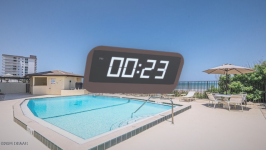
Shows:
{"hour": 0, "minute": 23}
